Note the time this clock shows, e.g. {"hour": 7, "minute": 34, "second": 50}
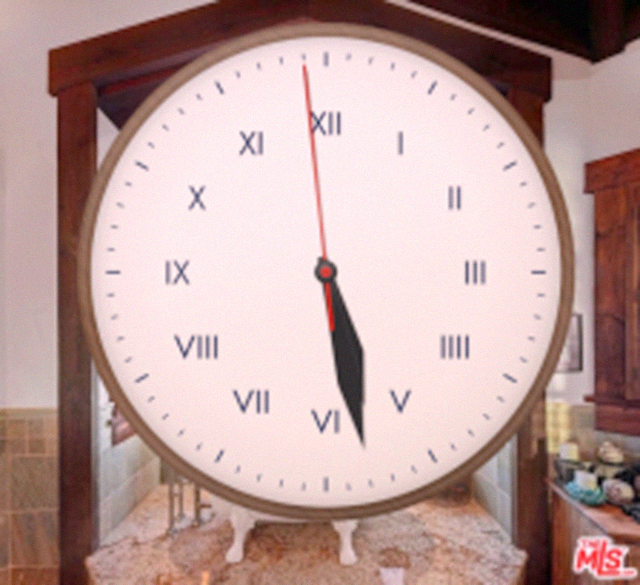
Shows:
{"hour": 5, "minute": 27, "second": 59}
